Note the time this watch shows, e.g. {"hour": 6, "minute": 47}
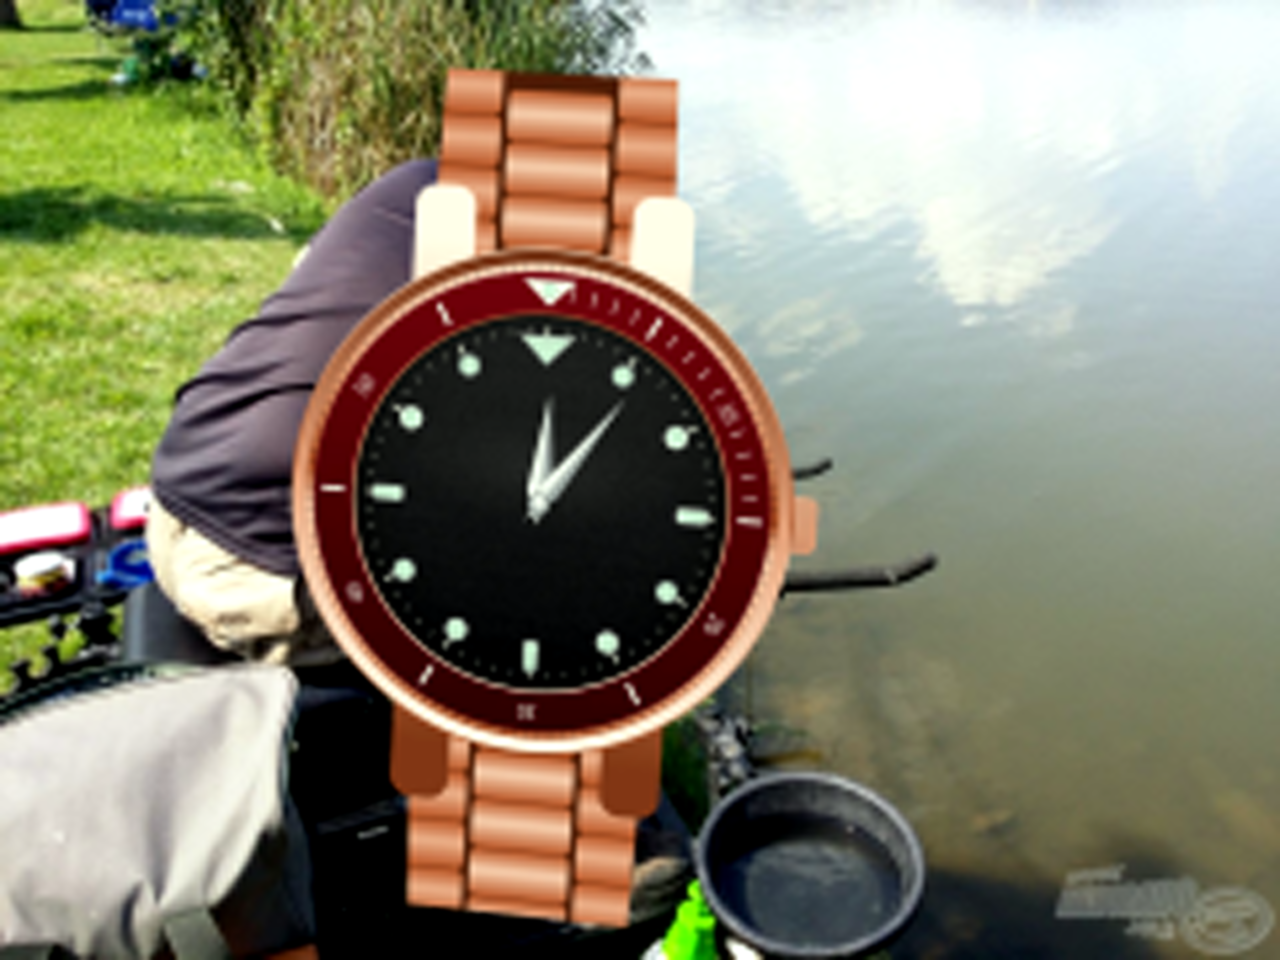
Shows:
{"hour": 12, "minute": 6}
